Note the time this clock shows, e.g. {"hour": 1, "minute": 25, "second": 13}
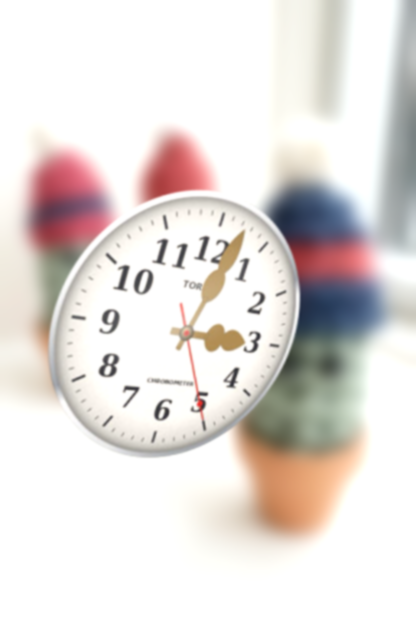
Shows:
{"hour": 3, "minute": 2, "second": 25}
